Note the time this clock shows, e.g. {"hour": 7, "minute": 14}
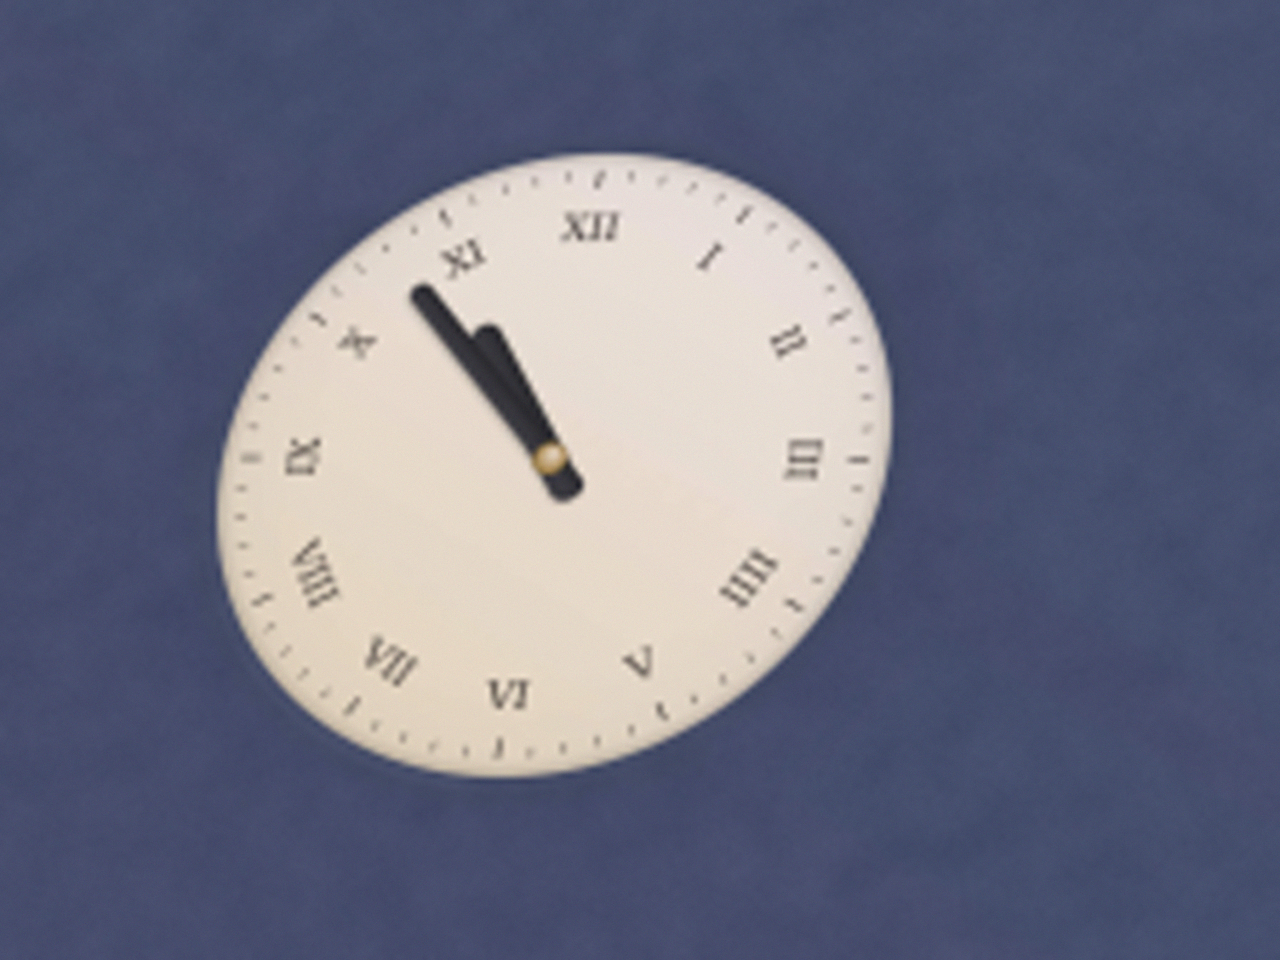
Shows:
{"hour": 10, "minute": 53}
